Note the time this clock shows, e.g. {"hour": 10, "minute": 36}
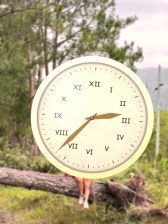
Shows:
{"hour": 2, "minute": 37}
